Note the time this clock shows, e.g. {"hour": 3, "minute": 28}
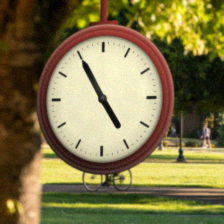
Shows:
{"hour": 4, "minute": 55}
